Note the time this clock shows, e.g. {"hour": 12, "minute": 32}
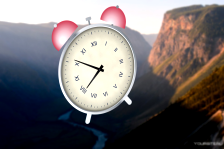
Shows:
{"hour": 7, "minute": 51}
